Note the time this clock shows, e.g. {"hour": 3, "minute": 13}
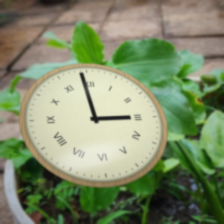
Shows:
{"hour": 2, "minute": 59}
